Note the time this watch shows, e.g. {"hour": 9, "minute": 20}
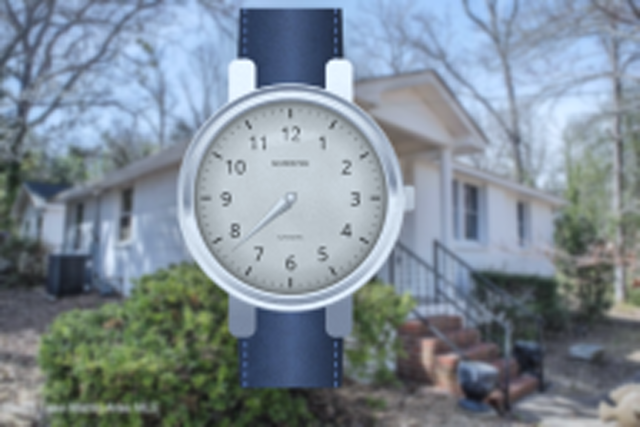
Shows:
{"hour": 7, "minute": 38}
